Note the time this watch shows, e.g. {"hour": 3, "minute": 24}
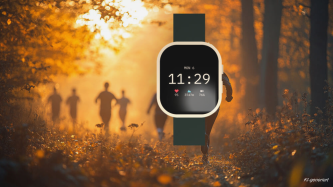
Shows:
{"hour": 11, "minute": 29}
